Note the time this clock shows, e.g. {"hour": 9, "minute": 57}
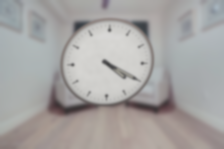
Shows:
{"hour": 4, "minute": 20}
